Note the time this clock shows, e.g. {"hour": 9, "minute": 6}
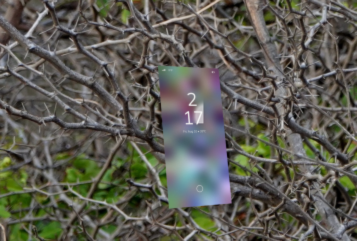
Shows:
{"hour": 2, "minute": 17}
